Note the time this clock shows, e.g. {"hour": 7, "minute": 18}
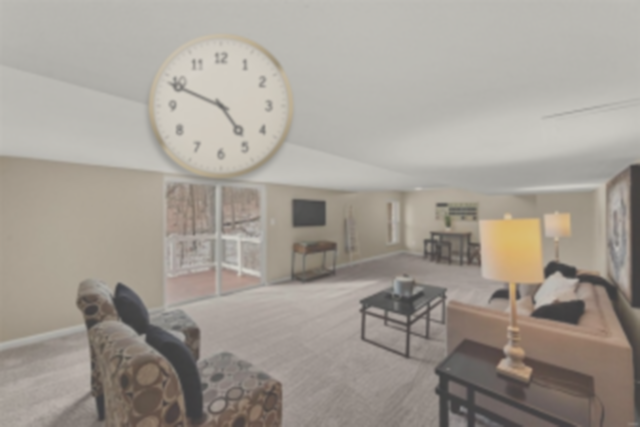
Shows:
{"hour": 4, "minute": 49}
